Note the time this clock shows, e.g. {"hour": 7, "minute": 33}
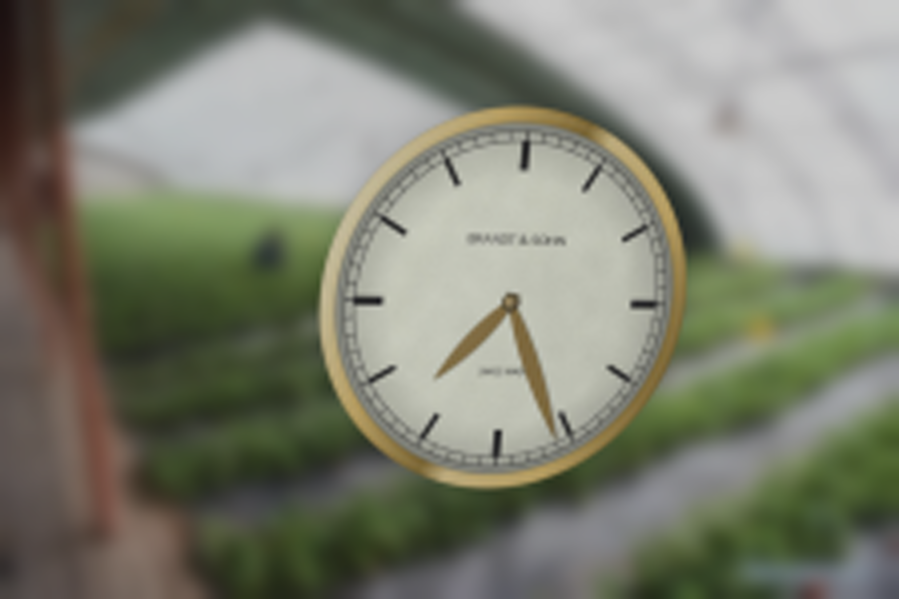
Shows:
{"hour": 7, "minute": 26}
